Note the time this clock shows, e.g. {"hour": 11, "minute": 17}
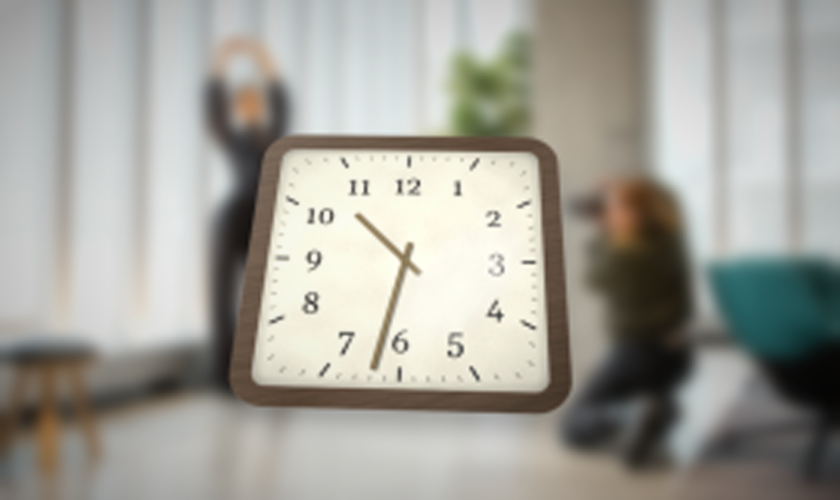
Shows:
{"hour": 10, "minute": 32}
